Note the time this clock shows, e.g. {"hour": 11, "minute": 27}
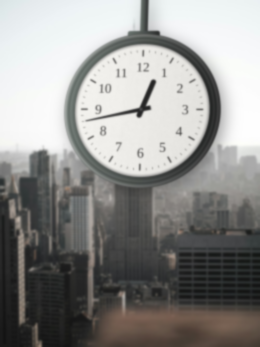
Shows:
{"hour": 12, "minute": 43}
